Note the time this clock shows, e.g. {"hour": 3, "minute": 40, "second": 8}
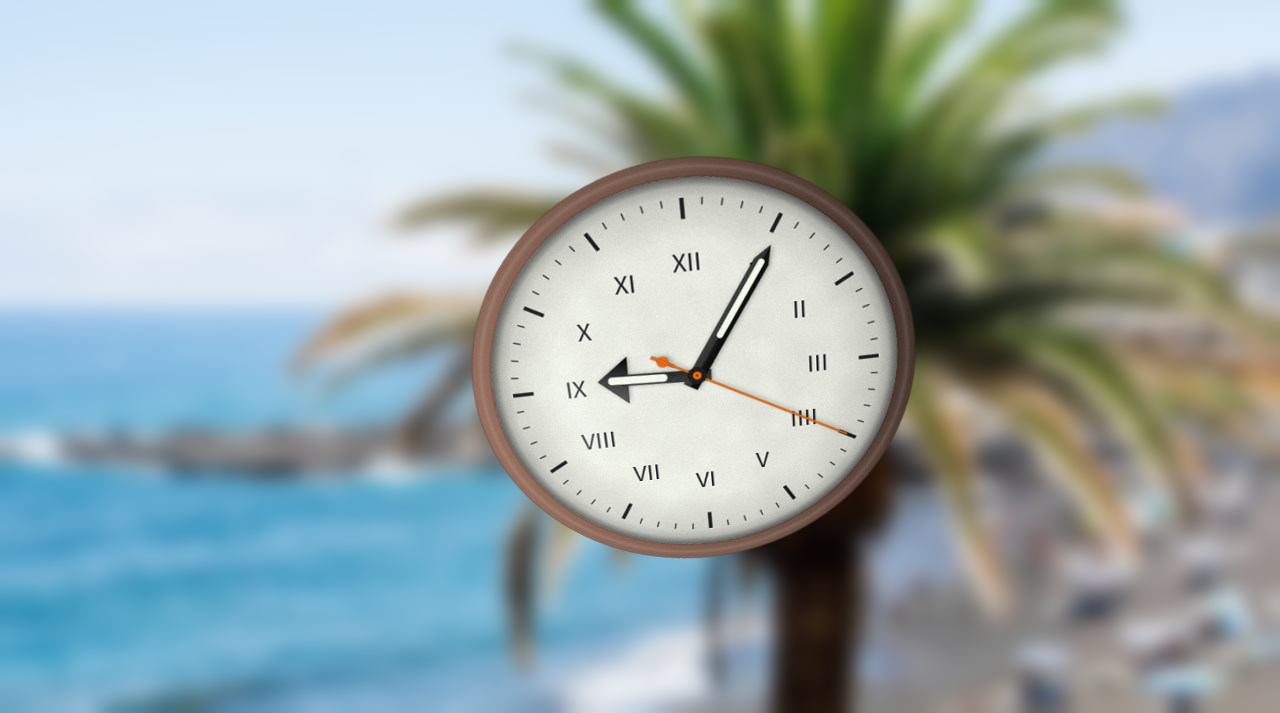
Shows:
{"hour": 9, "minute": 5, "second": 20}
